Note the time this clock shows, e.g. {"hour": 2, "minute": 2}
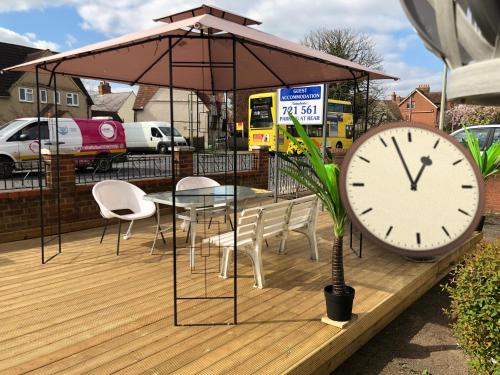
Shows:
{"hour": 12, "minute": 57}
